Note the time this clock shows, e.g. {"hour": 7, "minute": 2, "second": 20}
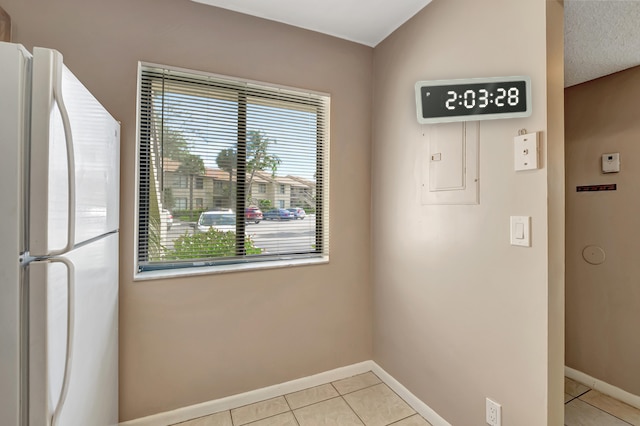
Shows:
{"hour": 2, "minute": 3, "second": 28}
